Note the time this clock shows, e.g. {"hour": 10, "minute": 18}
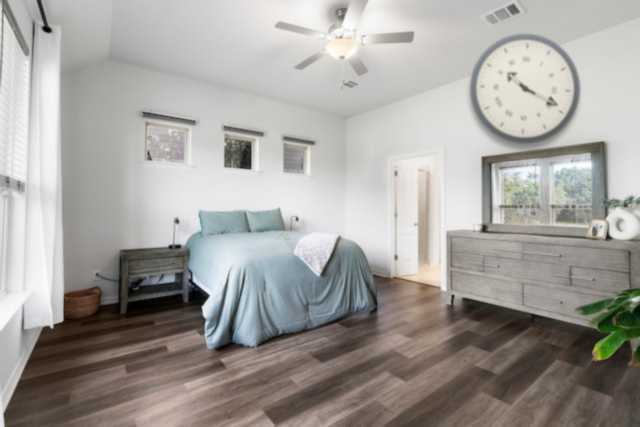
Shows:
{"hour": 10, "minute": 19}
